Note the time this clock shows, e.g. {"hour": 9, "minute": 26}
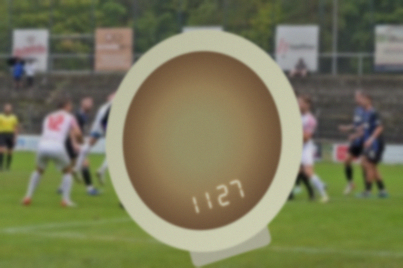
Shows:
{"hour": 11, "minute": 27}
